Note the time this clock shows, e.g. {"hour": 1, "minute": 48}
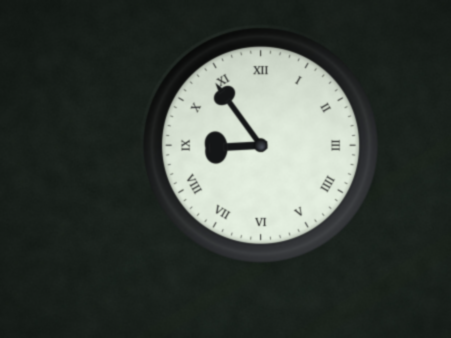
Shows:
{"hour": 8, "minute": 54}
